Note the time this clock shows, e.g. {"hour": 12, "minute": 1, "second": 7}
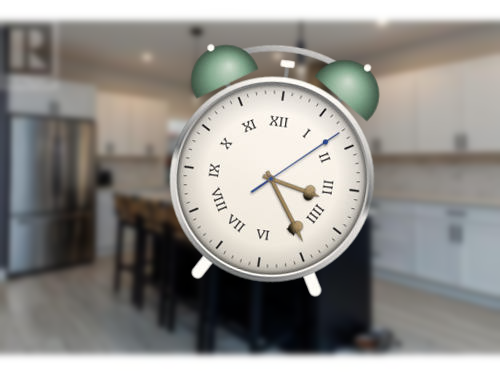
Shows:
{"hour": 3, "minute": 24, "second": 8}
